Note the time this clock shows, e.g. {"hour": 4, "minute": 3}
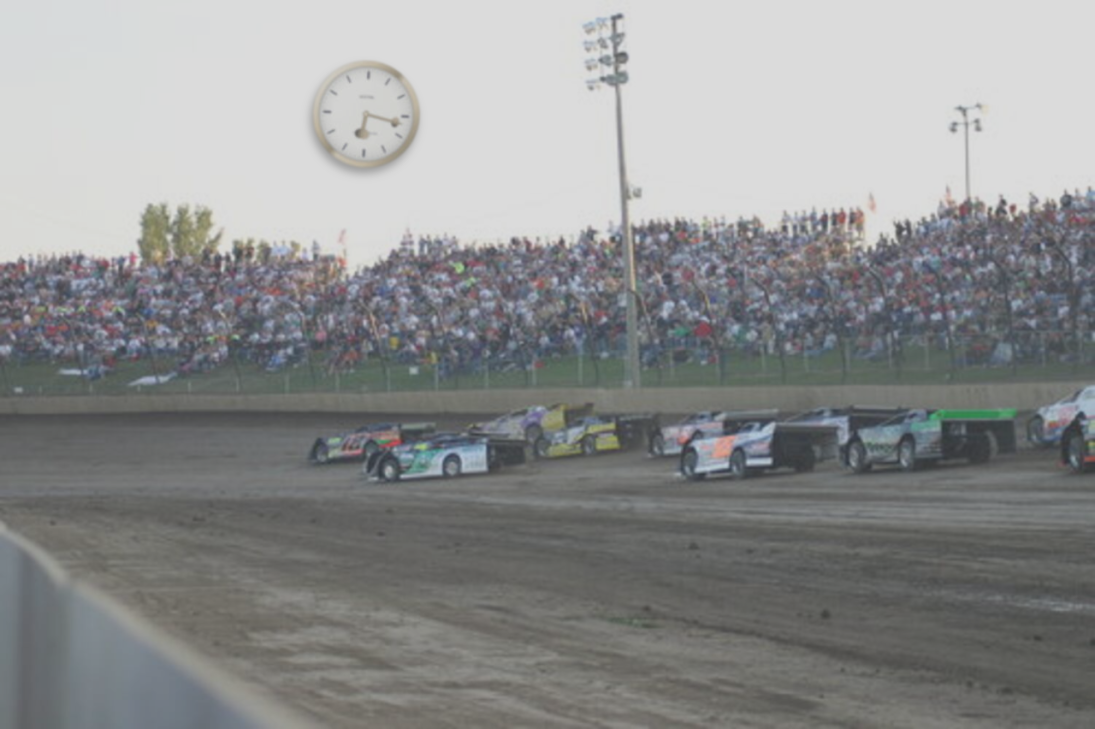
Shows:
{"hour": 6, "minute": 17}
